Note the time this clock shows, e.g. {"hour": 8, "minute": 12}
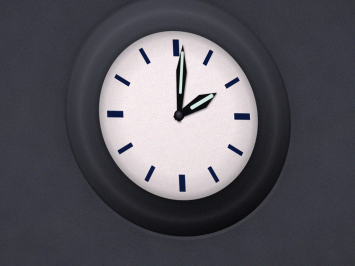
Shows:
{"hour": 2, "minute": 1}
